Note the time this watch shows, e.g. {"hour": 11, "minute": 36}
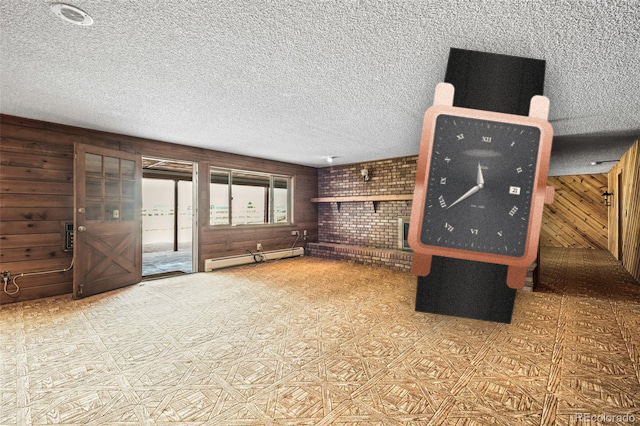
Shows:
{"hour": 11, "minute": 38}
